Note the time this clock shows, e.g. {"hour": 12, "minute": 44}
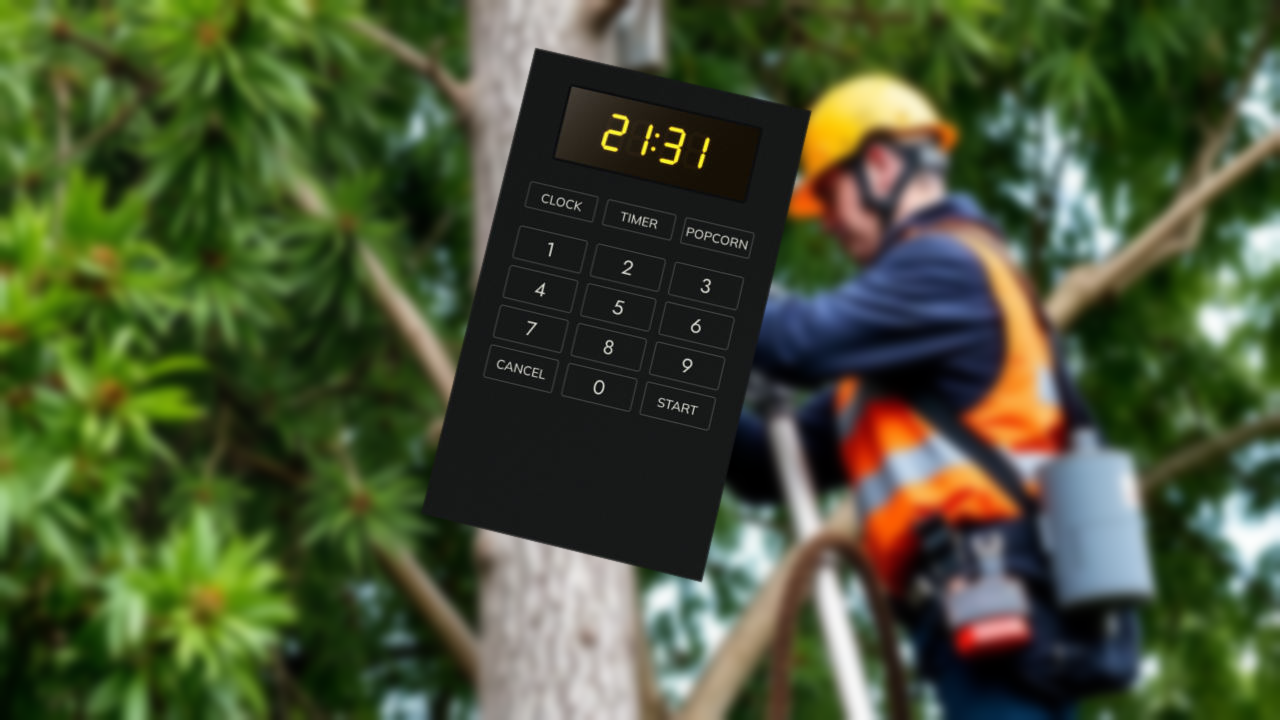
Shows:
{"hour": 21, "minute": 31}
